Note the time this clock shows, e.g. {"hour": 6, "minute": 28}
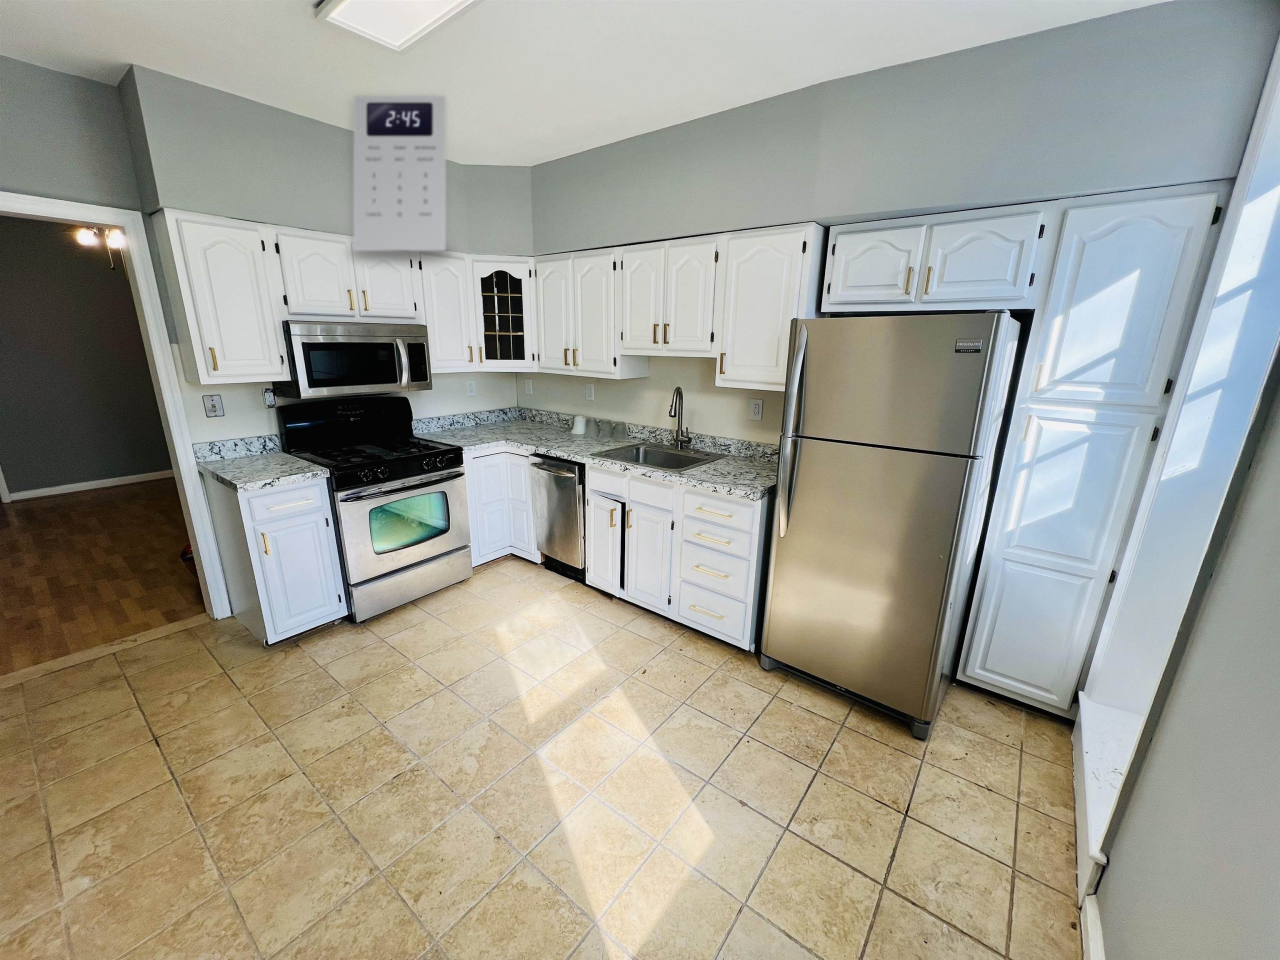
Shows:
{"hour": 2, "minute": 45}
